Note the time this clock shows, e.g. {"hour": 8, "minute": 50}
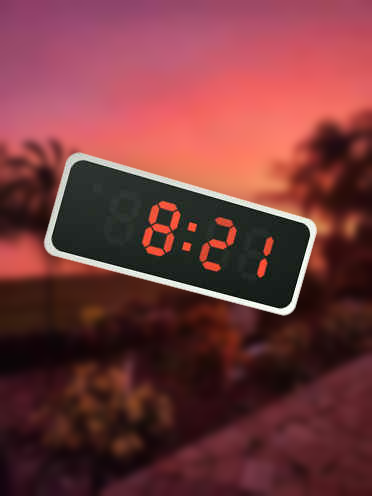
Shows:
{"hour": 8, "minute": 21}
